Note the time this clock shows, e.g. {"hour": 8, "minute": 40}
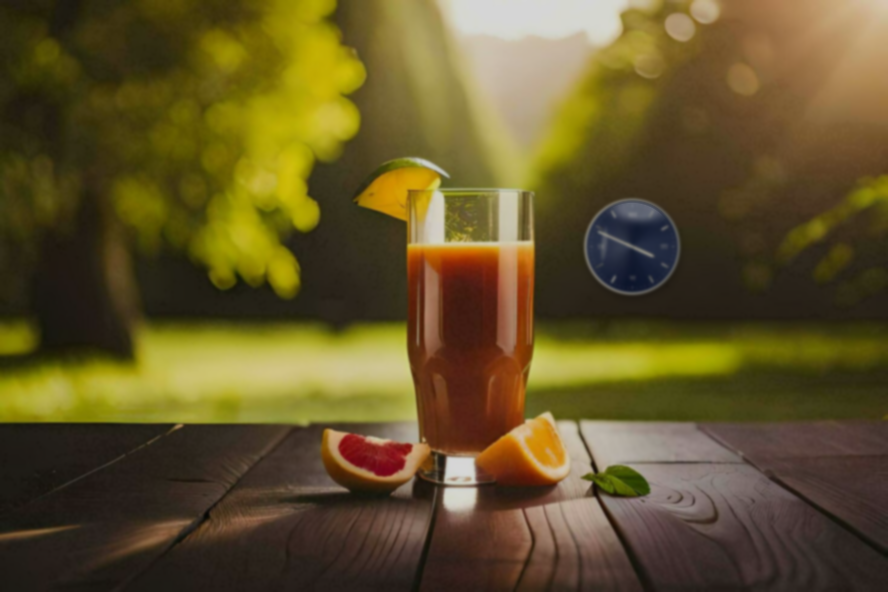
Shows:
{"hour": 3, "minute": 49}
